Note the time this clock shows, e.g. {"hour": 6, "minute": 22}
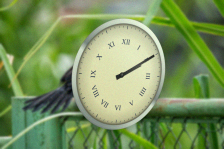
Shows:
{"hour": 2, "minute": 10}
